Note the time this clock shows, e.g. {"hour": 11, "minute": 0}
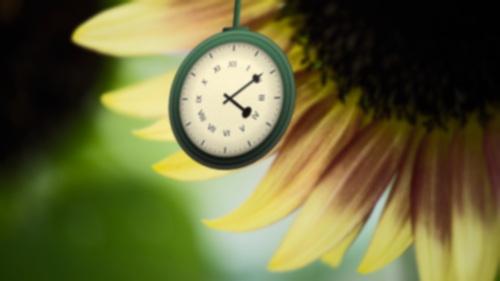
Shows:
{"hour": 4, "minute": 9}
